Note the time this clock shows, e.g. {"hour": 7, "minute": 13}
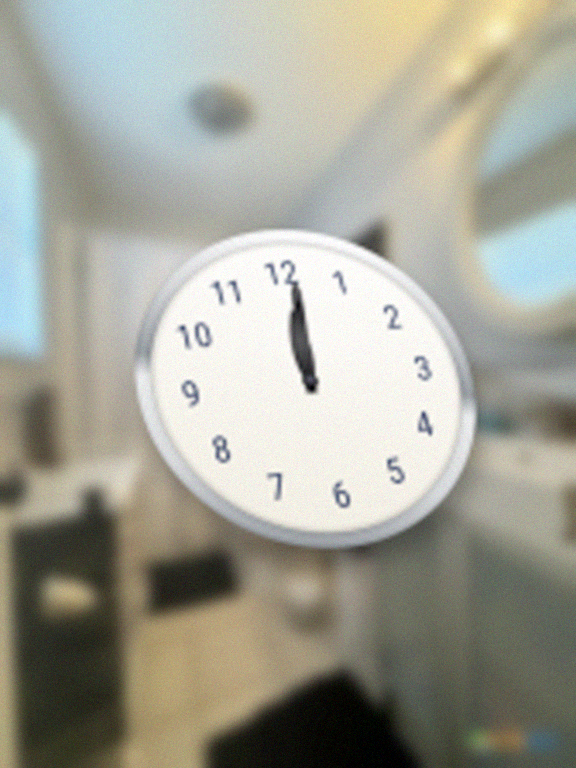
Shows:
{"hour": 12, "minute": 1}
